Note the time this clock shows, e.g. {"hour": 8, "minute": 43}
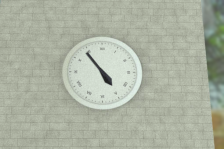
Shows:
{"hour": 4, "minute": 54}
